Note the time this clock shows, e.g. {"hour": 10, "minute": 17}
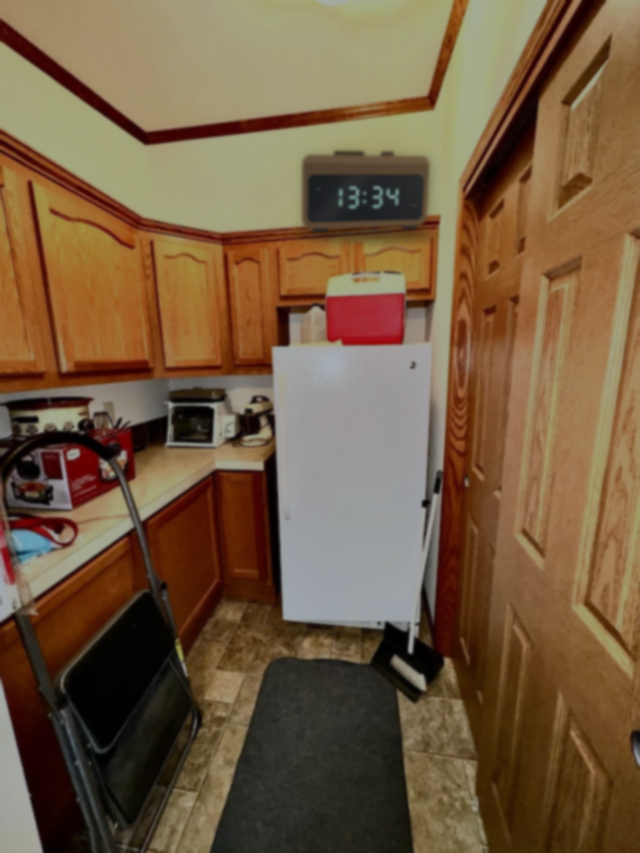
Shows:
{"hour": 13, "minute": 34}
